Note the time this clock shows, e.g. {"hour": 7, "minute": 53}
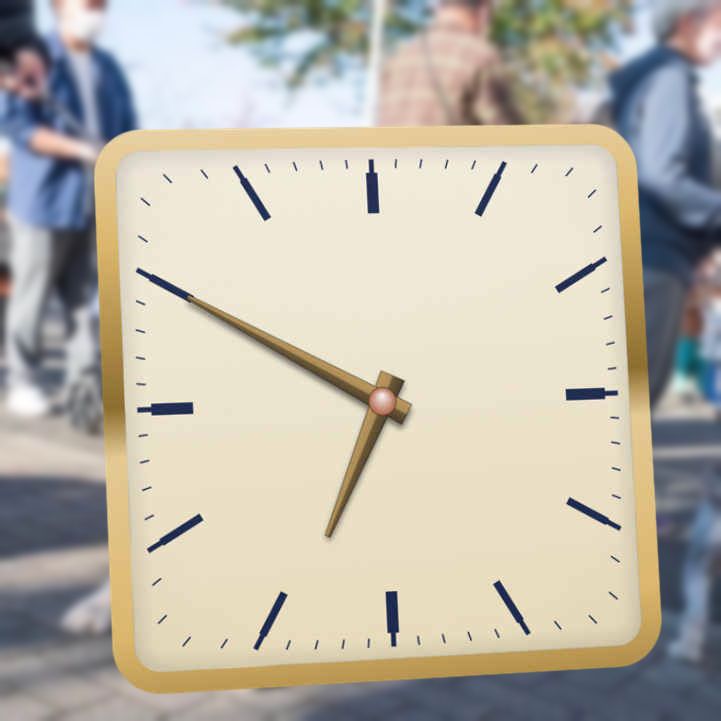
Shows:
{"hour": 6, "minute": 50}
